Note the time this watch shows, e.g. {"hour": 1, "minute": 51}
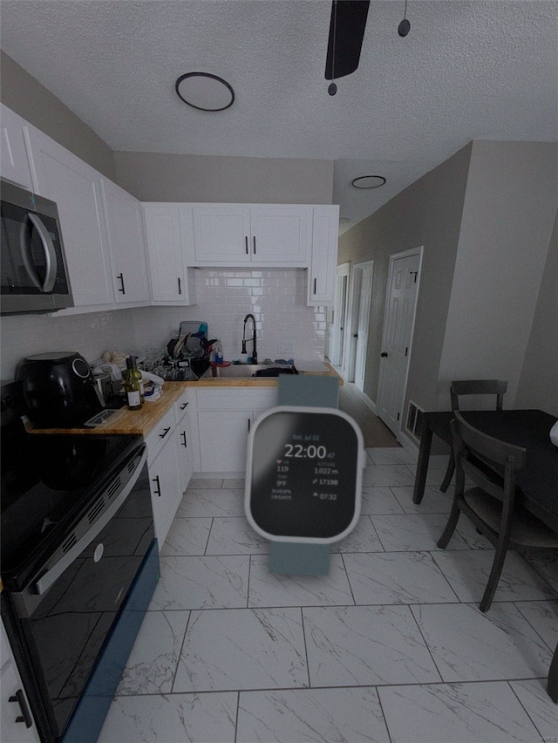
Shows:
{"hour": 22, "minute": 0}
